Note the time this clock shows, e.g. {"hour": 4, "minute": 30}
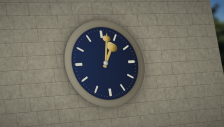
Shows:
{"hour": 1, "minute": 2}
